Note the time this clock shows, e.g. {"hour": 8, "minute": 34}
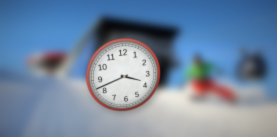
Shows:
{"hour": 3, "minute": 42}
